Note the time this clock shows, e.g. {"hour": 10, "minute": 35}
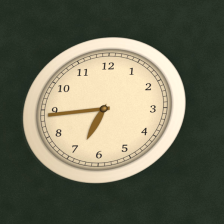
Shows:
{"hour": 6, "minute": 44}
